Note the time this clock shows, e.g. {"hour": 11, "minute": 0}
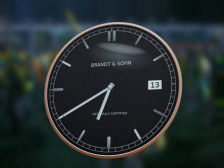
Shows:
{"hour": 6, "minute": 40}
